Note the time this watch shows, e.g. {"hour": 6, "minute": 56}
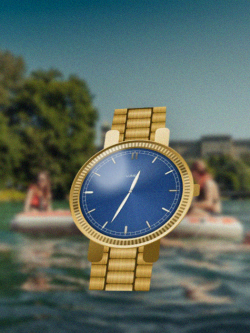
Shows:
{"hour": 12, "minute": 34}
